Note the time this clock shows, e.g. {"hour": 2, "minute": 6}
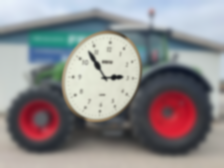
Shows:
{"hour": 2, "minute": 53}
